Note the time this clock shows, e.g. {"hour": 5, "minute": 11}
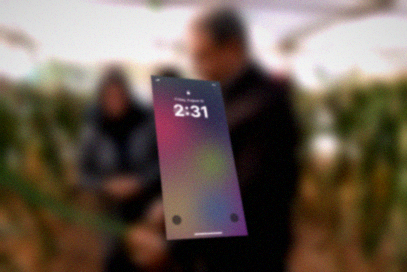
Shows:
{"hour": 2, "minute": 31}
